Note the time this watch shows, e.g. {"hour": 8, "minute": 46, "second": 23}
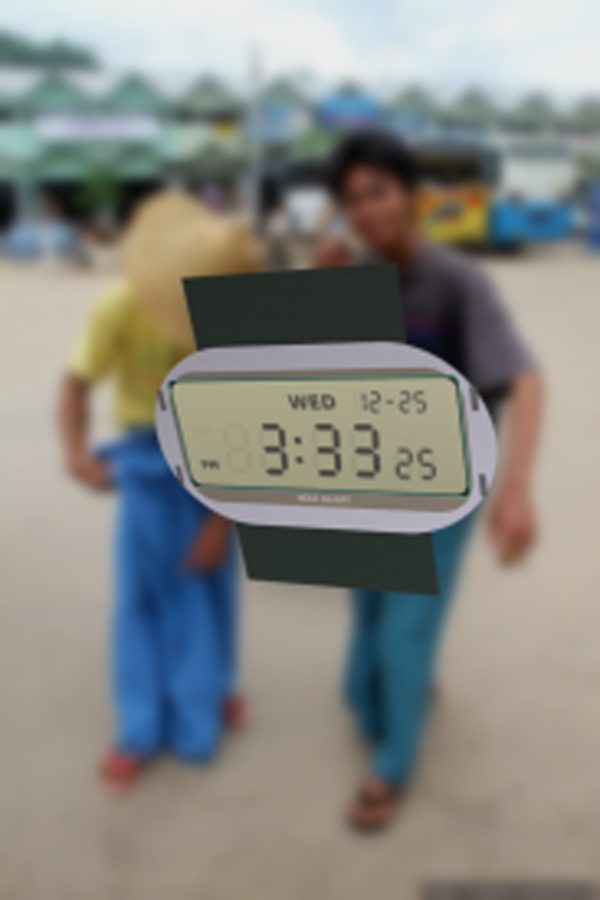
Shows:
{"hour": 3, "minute": 33, "second": 25}
